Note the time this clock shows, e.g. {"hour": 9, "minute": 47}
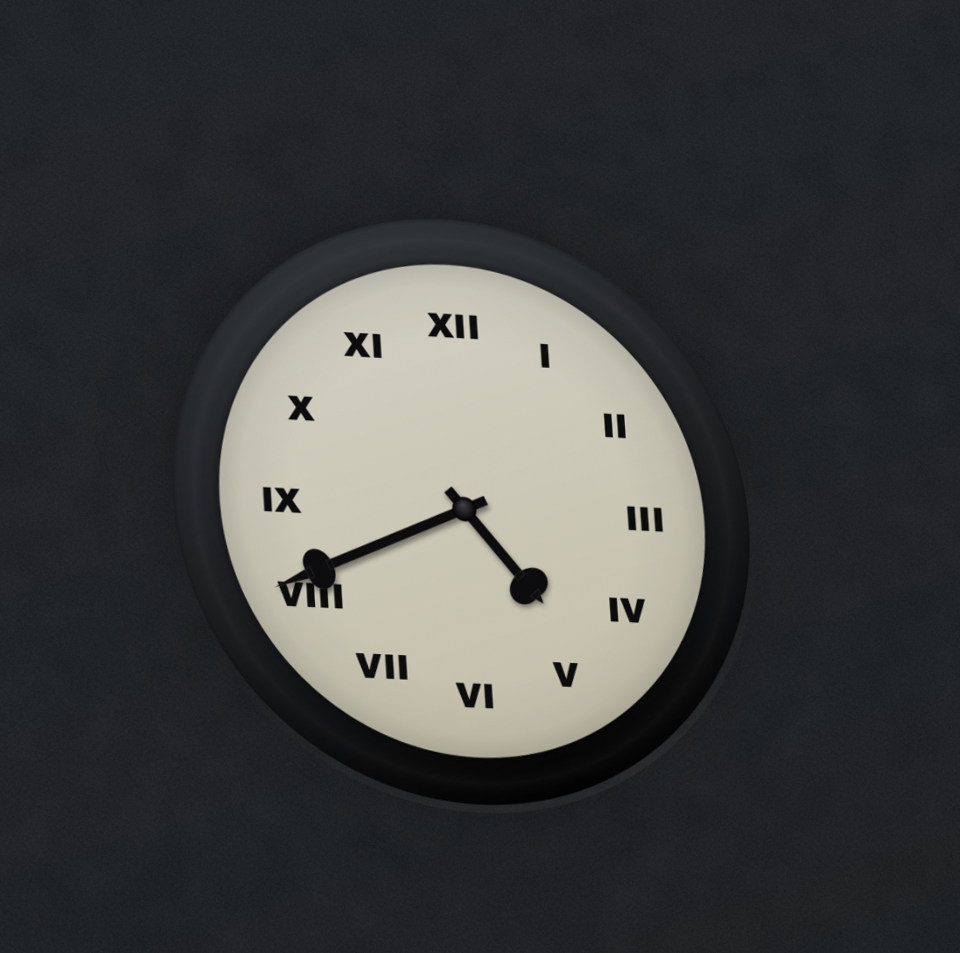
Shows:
{"hour": 4, "minute": 41}
